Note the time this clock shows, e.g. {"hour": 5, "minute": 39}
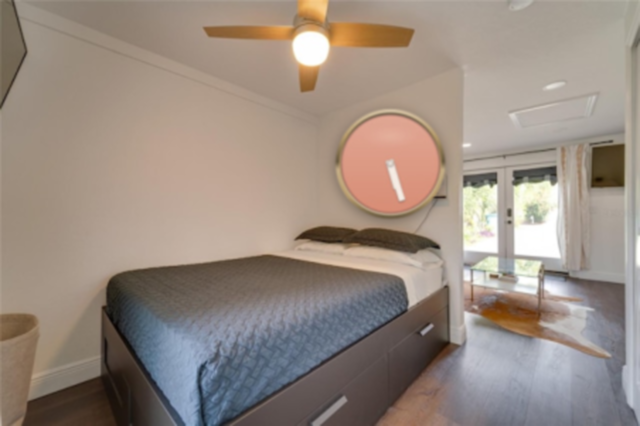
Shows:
{"hour": 5, "minute": 27}
